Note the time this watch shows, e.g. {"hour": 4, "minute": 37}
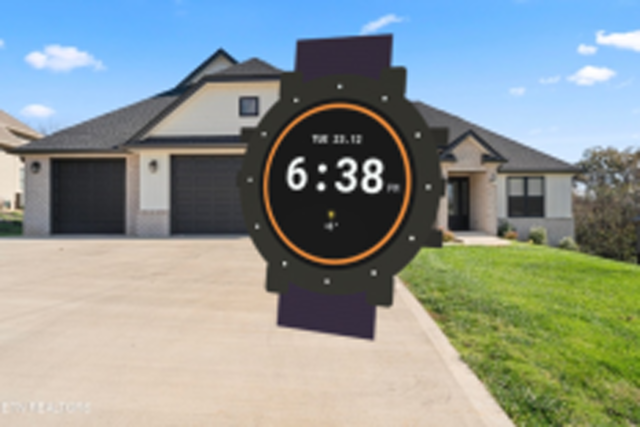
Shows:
{"hour": 6, "minute": 38}
